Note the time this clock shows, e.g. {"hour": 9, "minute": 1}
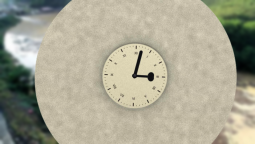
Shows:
{"hour": 3, "minute": 2}
